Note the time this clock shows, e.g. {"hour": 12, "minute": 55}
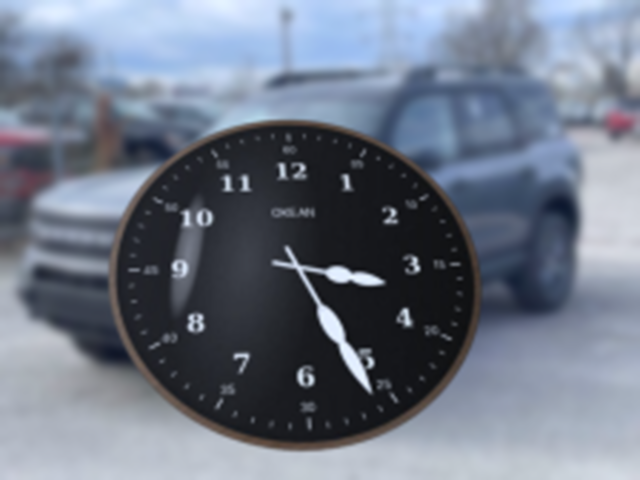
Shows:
{"hour": 3, "minute": 26}
